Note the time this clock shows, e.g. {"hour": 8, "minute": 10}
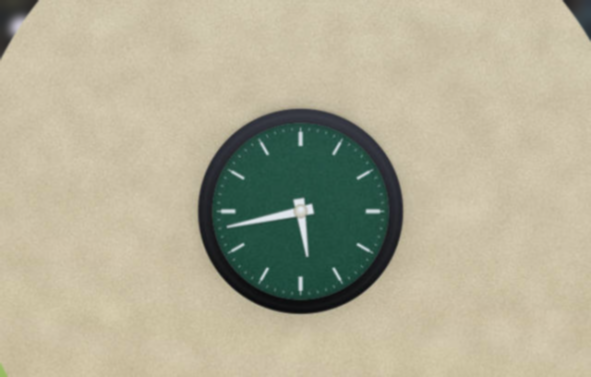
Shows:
{"hour": 5, "minute": 43}
